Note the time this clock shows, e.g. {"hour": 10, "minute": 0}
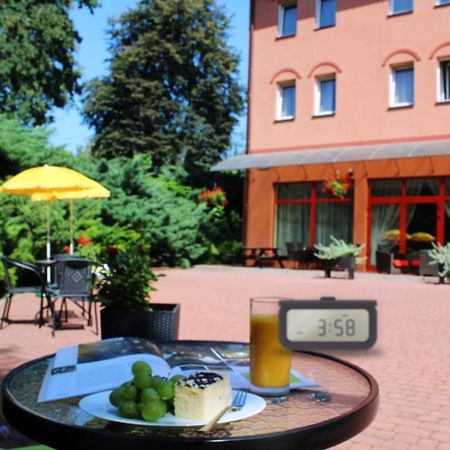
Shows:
{"hour": 3, "minute": 58}
